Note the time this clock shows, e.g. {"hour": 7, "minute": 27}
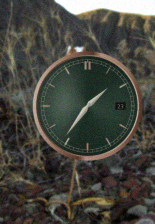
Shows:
{"hour": 1, "minute": 36}
